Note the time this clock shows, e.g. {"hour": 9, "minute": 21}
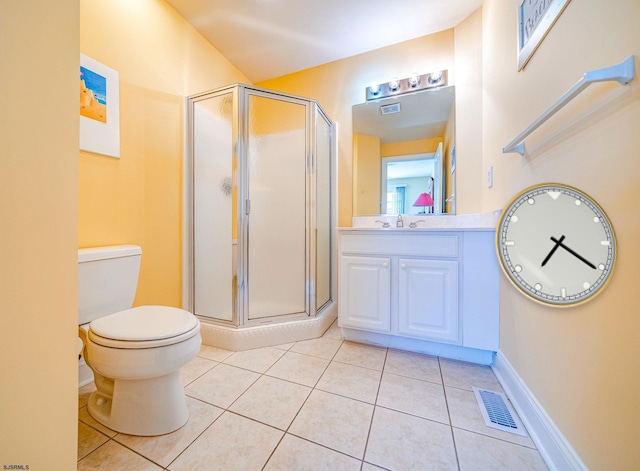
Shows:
{"hour": 7, "minute": 21}
